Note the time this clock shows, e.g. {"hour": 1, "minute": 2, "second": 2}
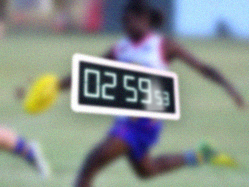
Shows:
{"hour": 2, "minute": 59, "second": 53}
